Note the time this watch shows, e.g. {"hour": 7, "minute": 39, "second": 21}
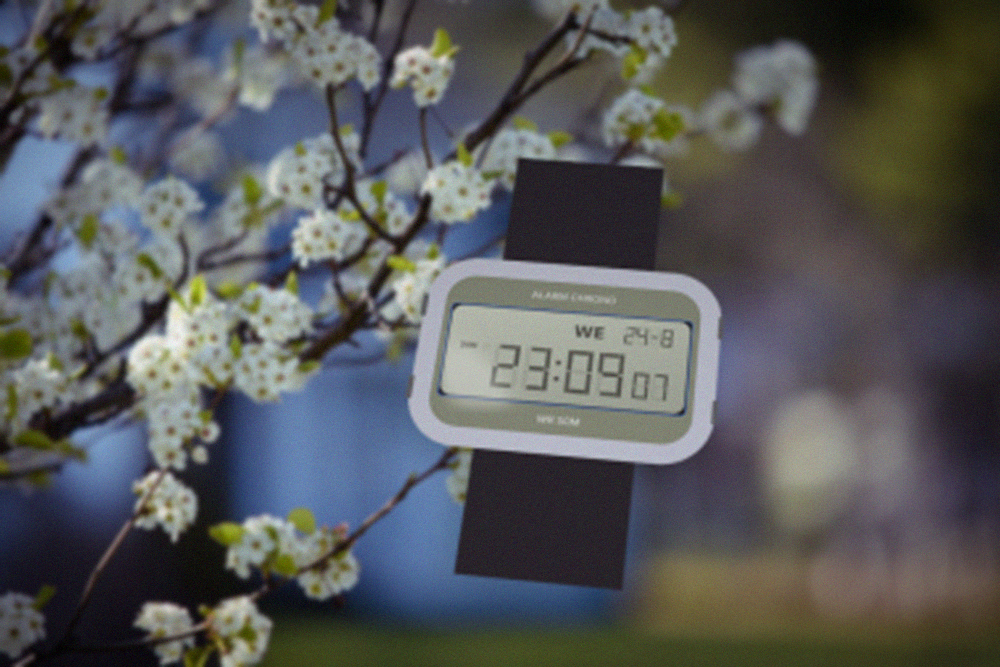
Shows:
{"hour": 23, "minute": 9, "second": 7}
